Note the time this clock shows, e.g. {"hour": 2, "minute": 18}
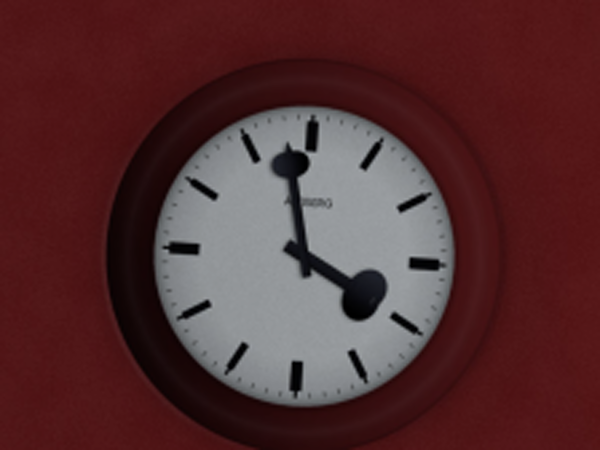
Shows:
{"hour": 3, "minute": 58}
